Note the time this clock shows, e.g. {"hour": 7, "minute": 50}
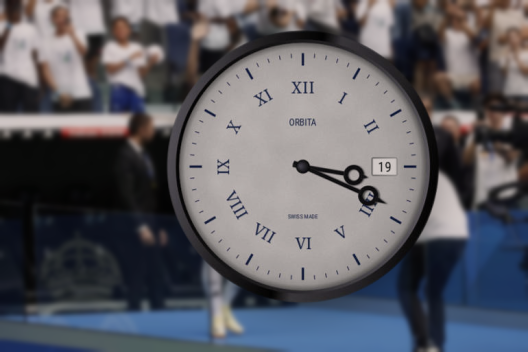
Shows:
{"hour": 3, "minute": 19}
